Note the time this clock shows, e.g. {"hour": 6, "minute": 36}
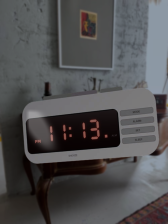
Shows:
{"hour": 11, "minute": 13}
